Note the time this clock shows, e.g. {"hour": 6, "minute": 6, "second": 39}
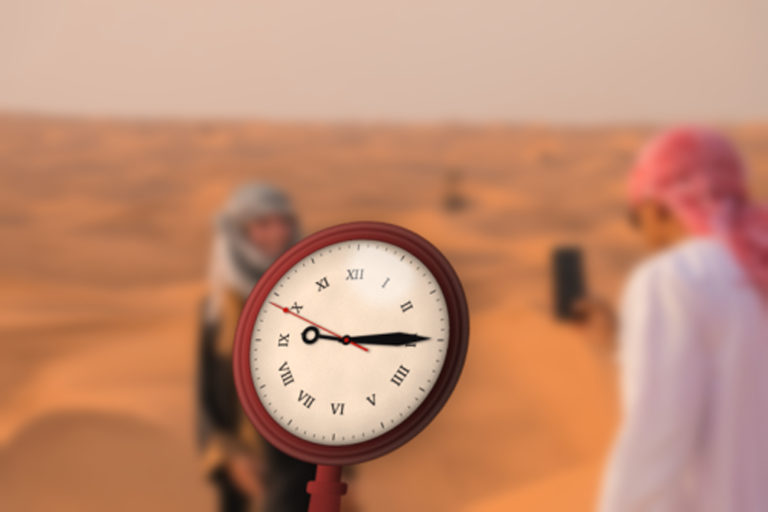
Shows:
{"hour": 9, "minute": 14, "second": 49}
